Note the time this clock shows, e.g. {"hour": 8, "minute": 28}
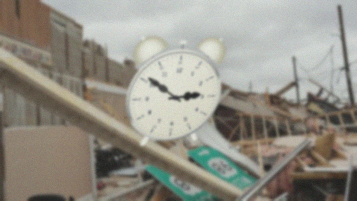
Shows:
{"hour": 2, "minute": 51}
